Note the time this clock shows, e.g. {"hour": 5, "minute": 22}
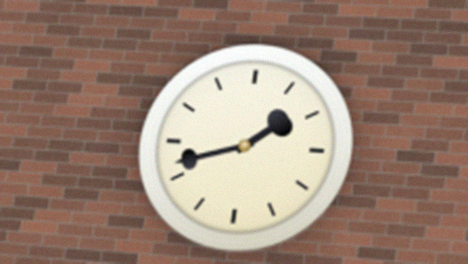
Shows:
{"hour": 1, "minute": 42}
